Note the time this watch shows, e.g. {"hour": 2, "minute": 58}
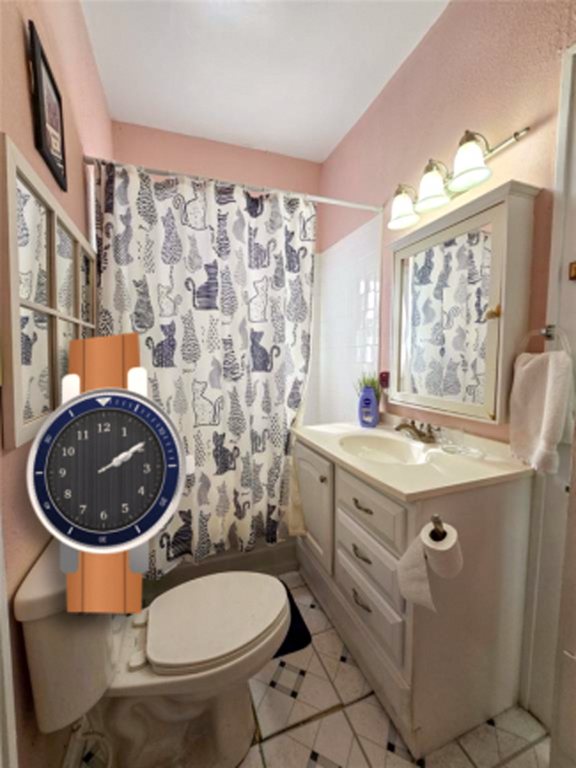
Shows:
{"hour": 2, "minute": 10}
